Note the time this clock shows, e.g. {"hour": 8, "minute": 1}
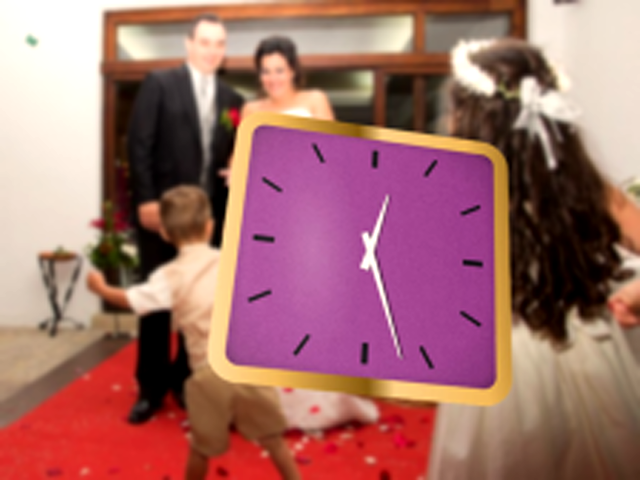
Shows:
{"hour": 12, "minute": 27}
